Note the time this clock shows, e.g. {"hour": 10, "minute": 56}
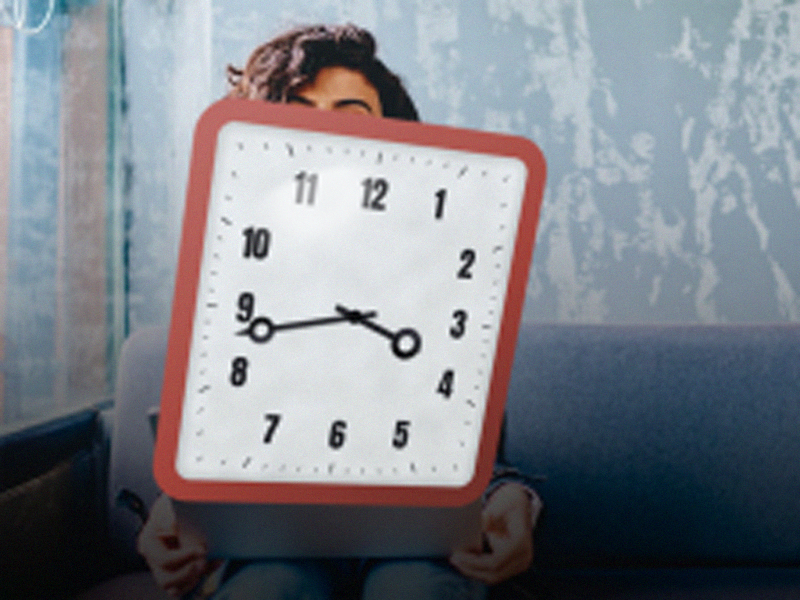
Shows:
{"hour": 3, "minute": 43}
